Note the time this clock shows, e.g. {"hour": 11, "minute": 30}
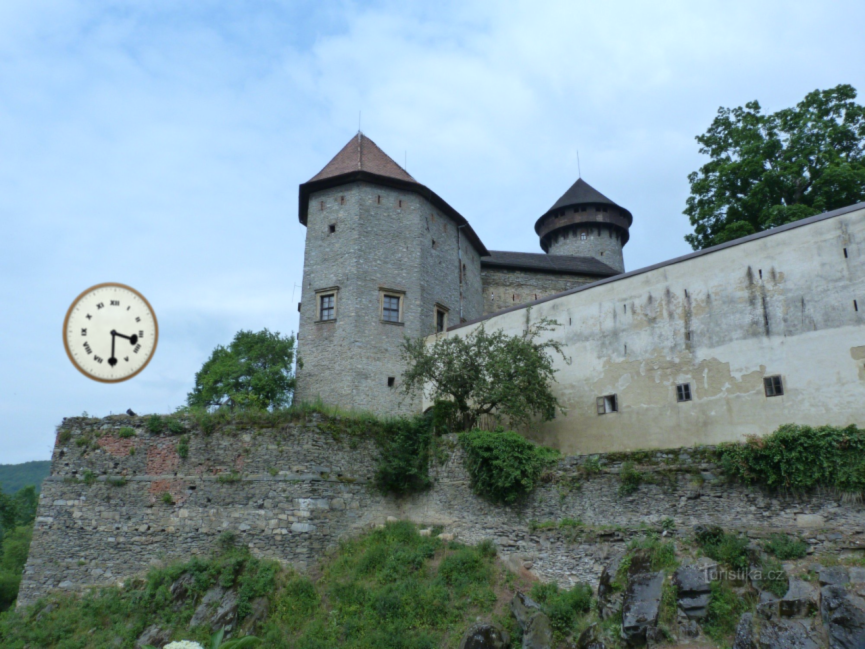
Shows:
{"hour": 3, "minute": 30}
